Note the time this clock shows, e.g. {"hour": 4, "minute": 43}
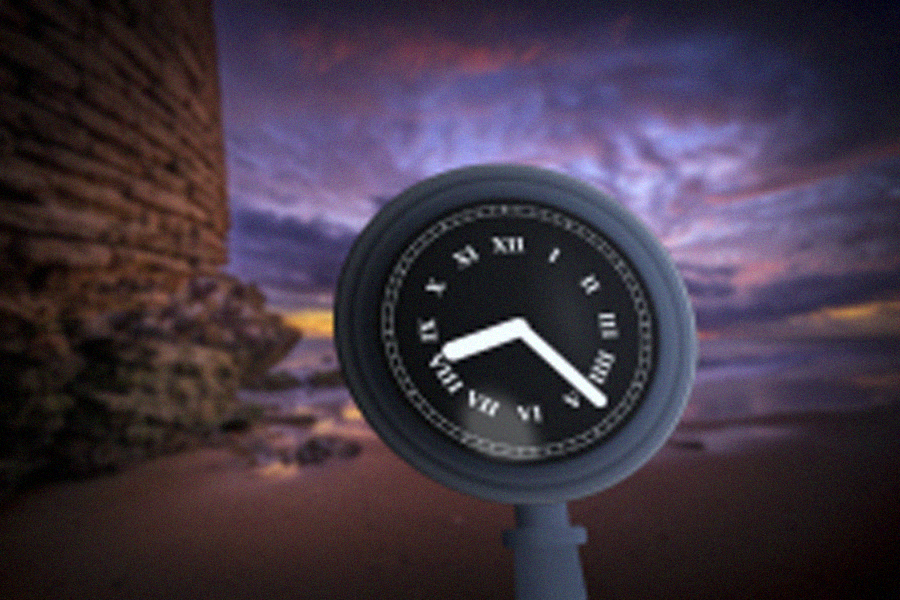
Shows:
{"hour": 8, "minute": 23}
